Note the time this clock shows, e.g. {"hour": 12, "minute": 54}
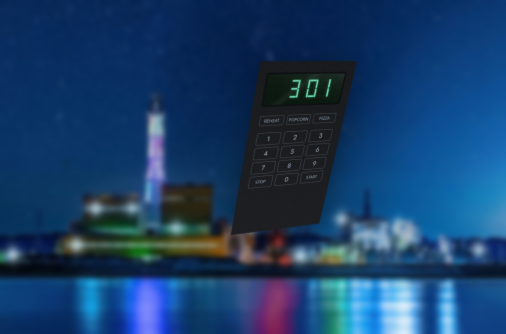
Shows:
{"hour": 3, "minute": 1}
